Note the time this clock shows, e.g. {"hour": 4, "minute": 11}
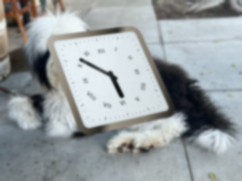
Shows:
{"hour": 5, "minute": 52}
